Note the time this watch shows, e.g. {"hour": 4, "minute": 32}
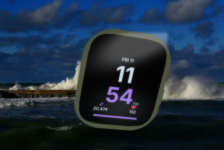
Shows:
{"hour": 11, "minute": 54}
